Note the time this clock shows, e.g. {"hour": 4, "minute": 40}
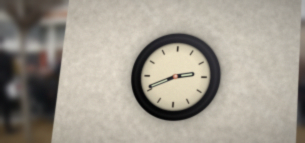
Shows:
{"hour": 2, "minute": 41}
